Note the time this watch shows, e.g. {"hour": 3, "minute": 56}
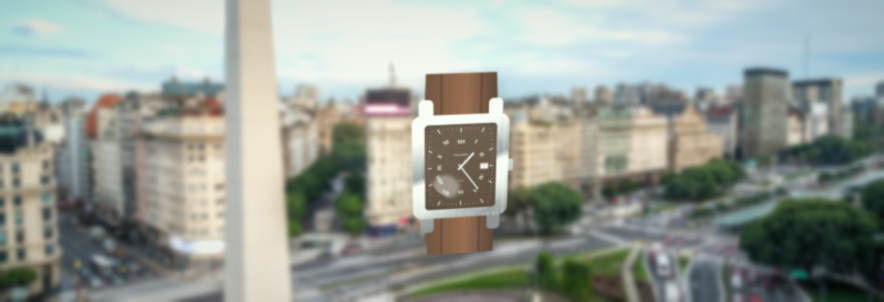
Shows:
{"hour": 1, "minute": 24}
